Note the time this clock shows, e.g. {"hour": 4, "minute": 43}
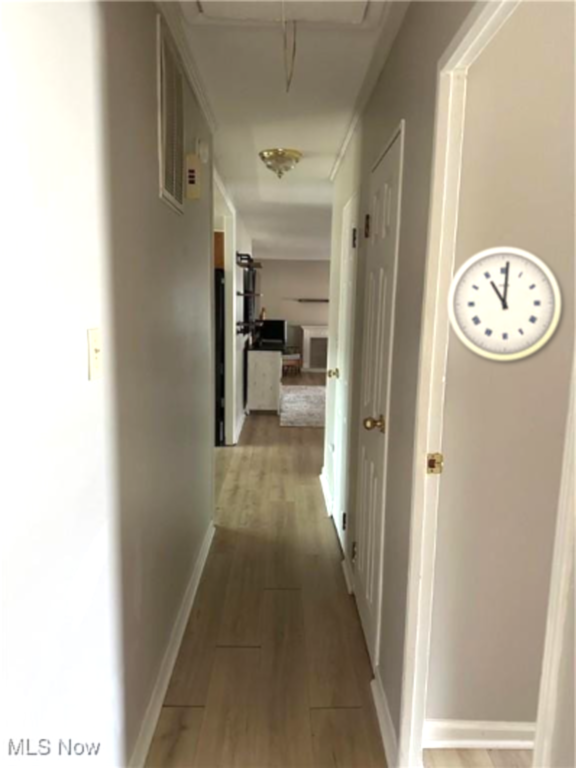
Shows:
{"hour": 11, "minute": 1}
